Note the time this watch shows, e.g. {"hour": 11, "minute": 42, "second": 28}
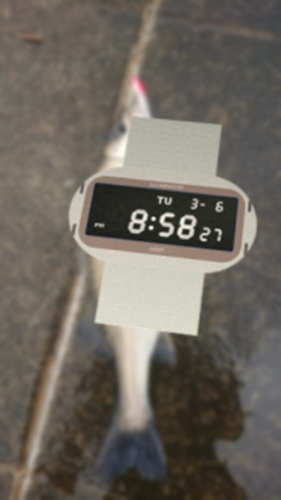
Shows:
{"hour": 8, "minute": 58, "second": 27}
